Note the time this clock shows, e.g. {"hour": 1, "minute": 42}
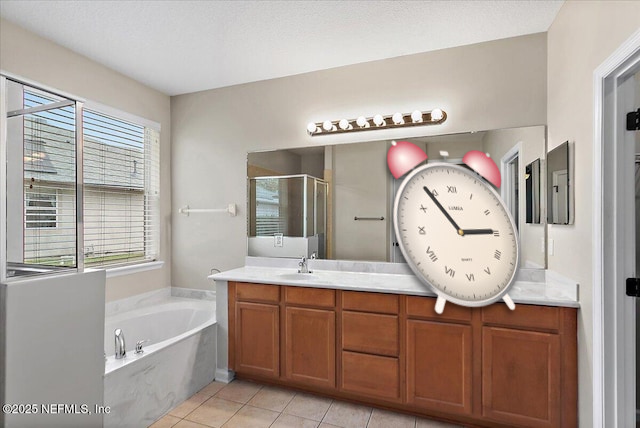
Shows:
{"hour": 2, "minute": 54}
